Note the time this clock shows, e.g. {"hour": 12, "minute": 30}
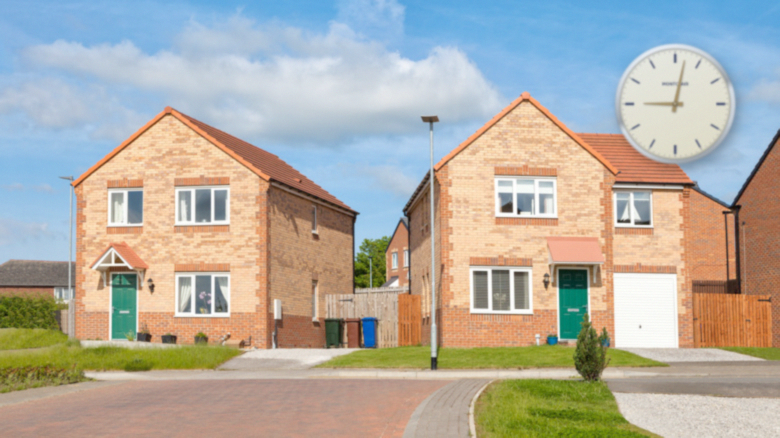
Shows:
{"hour": 9, "minute": 2}
